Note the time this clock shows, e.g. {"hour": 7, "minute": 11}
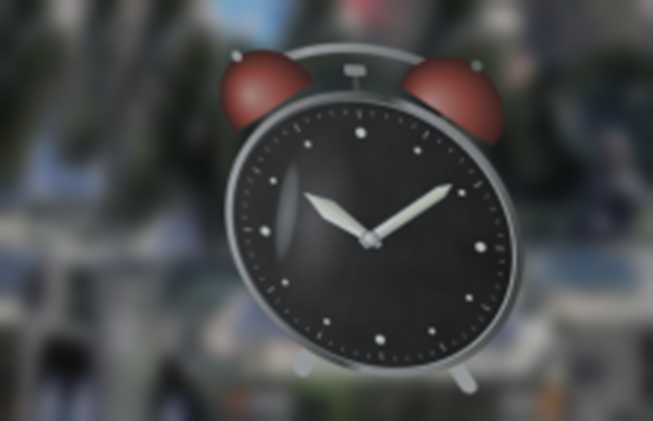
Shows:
{"hour": 10, "minute": 9}
